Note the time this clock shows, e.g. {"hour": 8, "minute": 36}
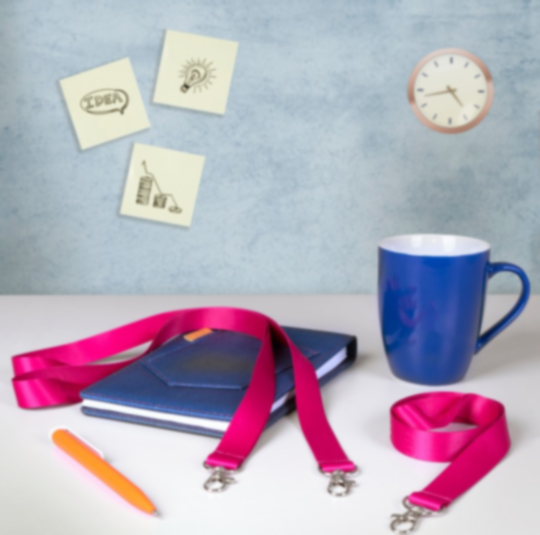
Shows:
{"hour": 4, "minute": 43}
